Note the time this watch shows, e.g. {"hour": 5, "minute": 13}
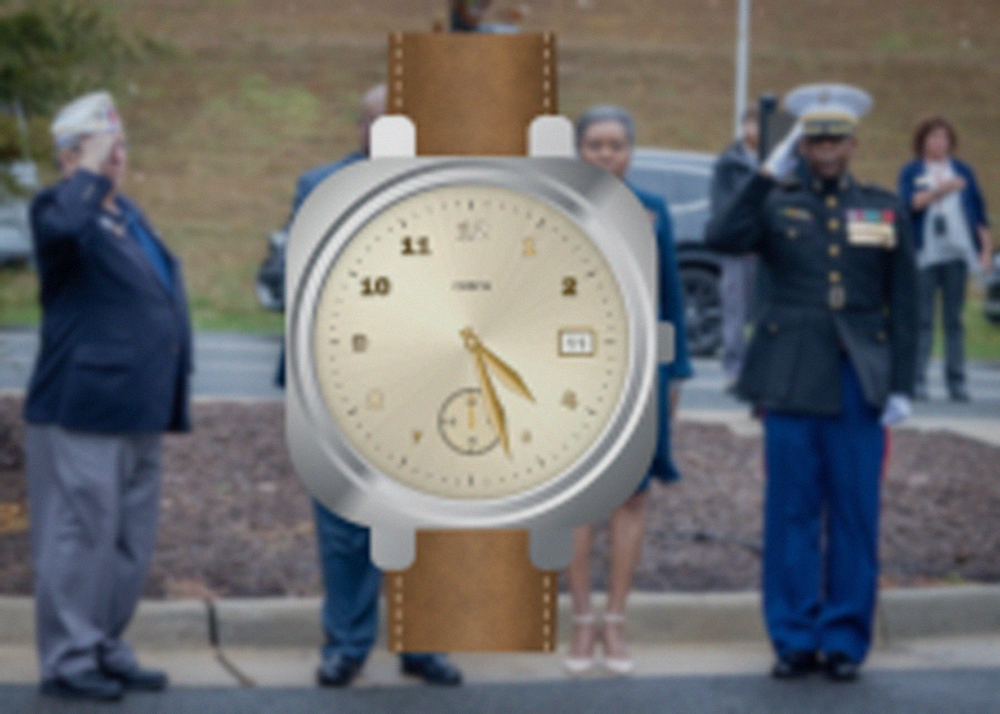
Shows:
{"hour": 4, "minute": 27}
